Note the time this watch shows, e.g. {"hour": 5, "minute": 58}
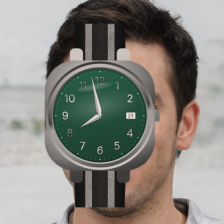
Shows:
{"hour": 7, "minute": 58}
